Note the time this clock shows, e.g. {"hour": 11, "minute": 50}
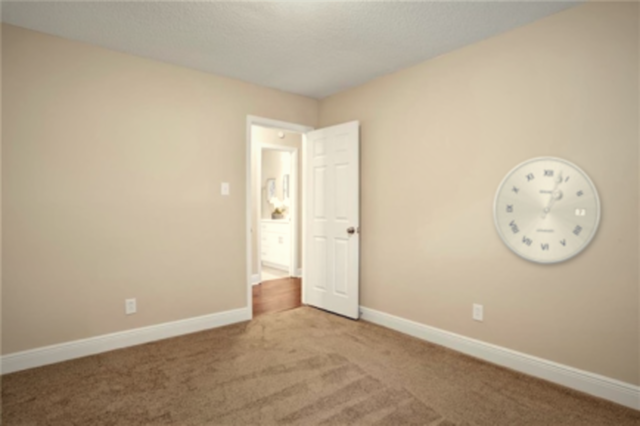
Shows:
{"hour": 1, "minute": 3}
